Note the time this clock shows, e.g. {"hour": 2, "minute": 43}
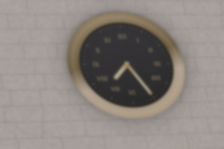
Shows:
{"hour": 7, "minute": 25}
